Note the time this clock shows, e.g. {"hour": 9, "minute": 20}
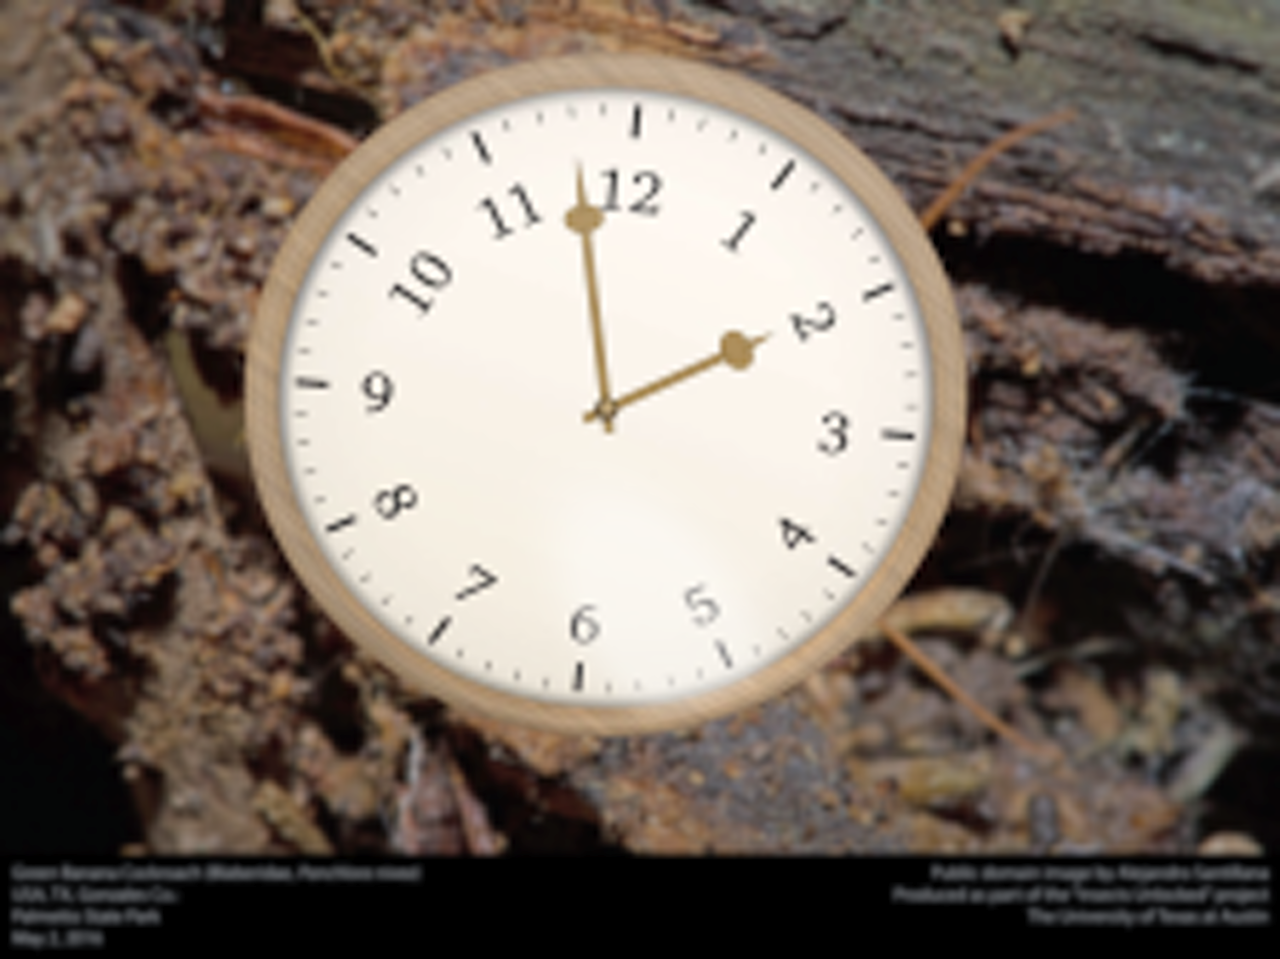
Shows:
{"hour": 1, "minute": 58}
